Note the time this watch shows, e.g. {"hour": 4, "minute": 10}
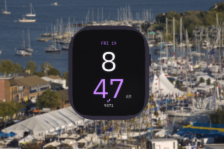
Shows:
{"hour": 8, "minute": 47}
